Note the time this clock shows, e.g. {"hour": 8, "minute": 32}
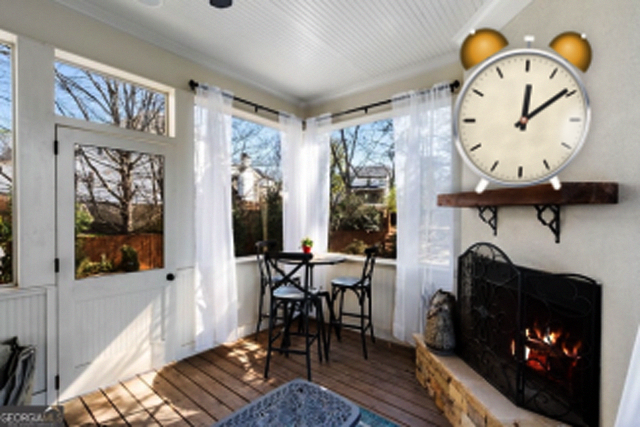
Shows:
{"hour": 12, "minute": 9}
